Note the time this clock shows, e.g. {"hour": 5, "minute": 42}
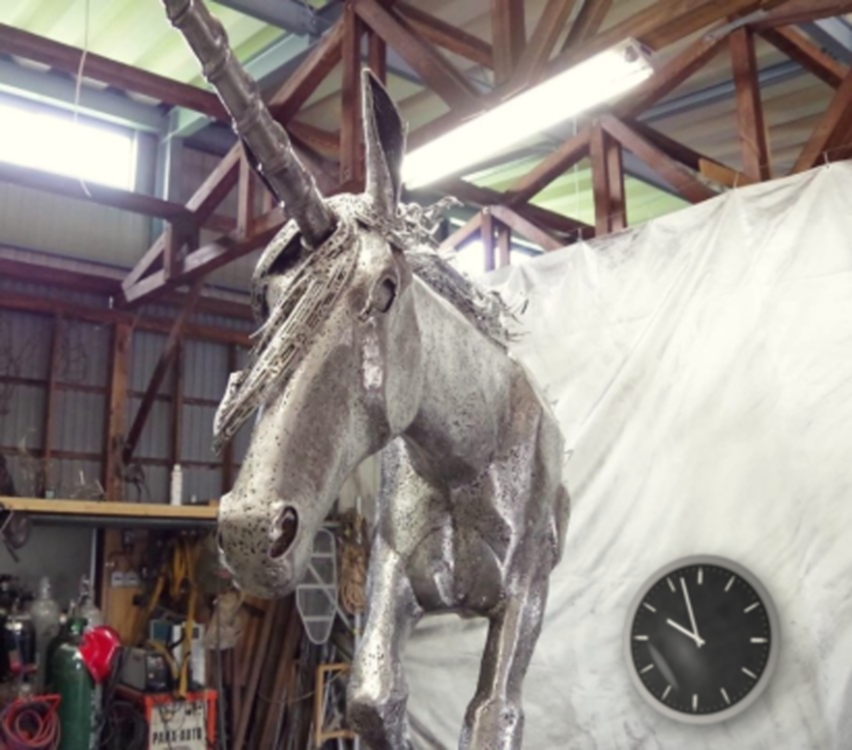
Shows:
{"hour": 9, "minute": 57}
